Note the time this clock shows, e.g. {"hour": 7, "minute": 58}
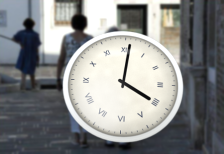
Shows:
{"hour": 4, "minute": 1}
